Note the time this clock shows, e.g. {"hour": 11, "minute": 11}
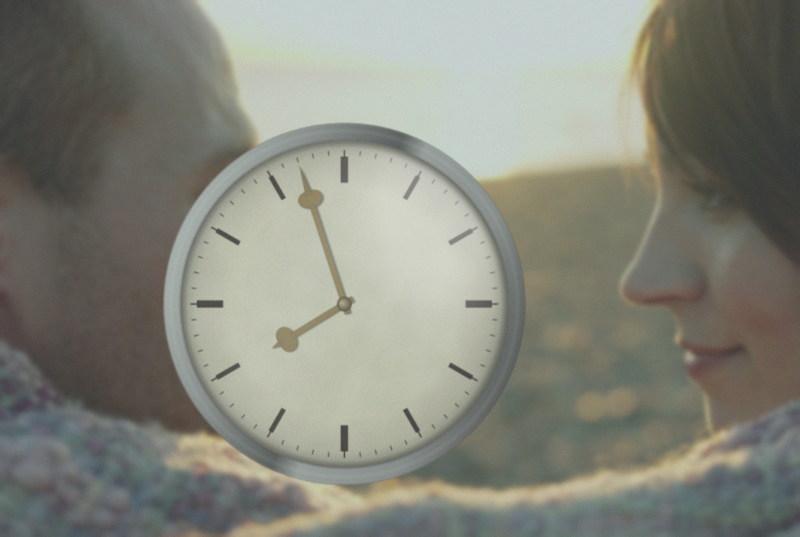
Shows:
{"hour": 7, "minute": 57}
